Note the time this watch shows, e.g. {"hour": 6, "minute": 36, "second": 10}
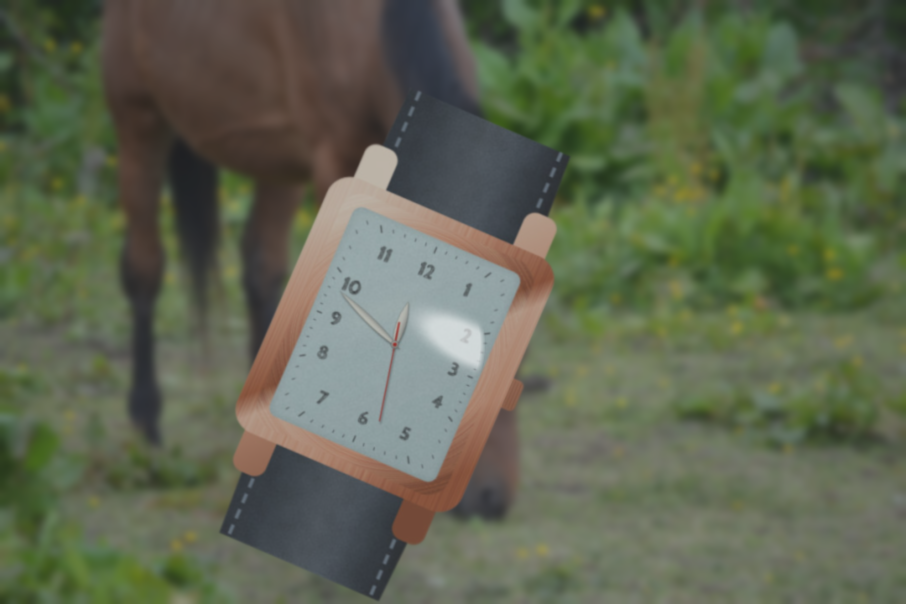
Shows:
{"hour": 11, "minute": 48, "second": 28}
